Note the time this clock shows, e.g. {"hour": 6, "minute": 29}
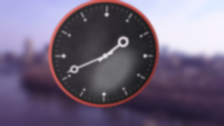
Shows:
{"hour": 1, "minute": 41}
